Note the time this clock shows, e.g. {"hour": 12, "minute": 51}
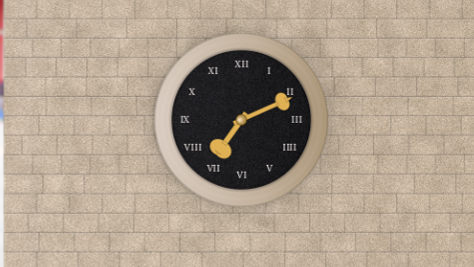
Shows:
{"hour": 7, "minute": 11}
